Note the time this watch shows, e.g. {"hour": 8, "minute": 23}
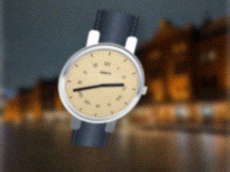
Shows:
{"hour": 2, "minute": 42}
